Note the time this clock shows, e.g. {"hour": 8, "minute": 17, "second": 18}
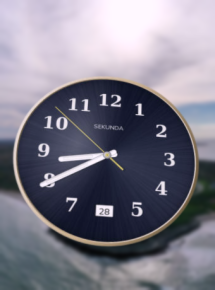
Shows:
{"hour": 8, "minute": 39, "second": 52}
